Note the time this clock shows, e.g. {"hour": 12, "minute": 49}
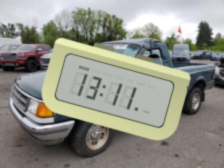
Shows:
{"hour": 13, "minute": 11}
